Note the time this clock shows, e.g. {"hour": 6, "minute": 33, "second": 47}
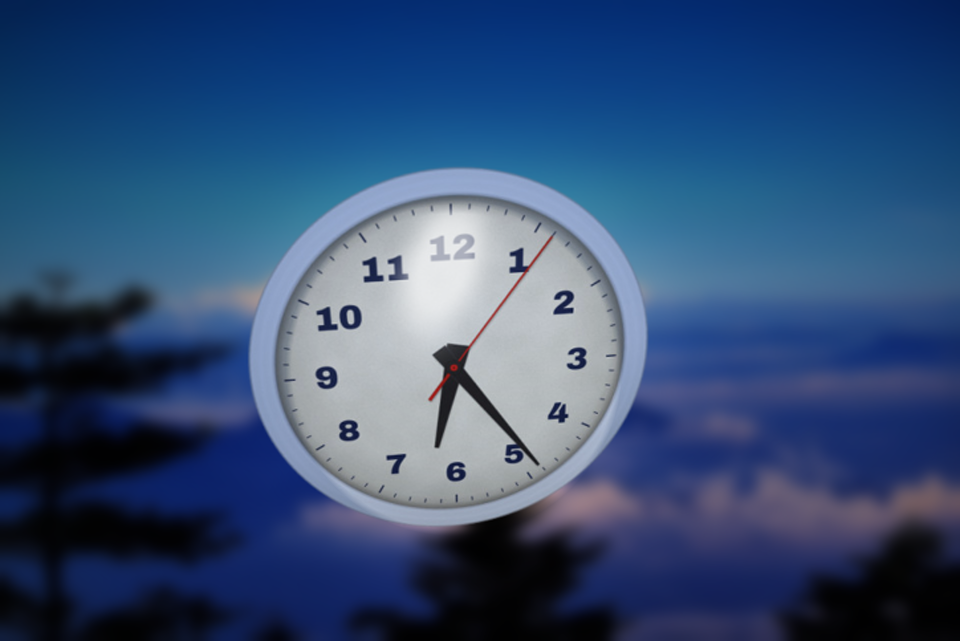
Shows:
{"hour": 6, "minute": 24, "second": 6}
